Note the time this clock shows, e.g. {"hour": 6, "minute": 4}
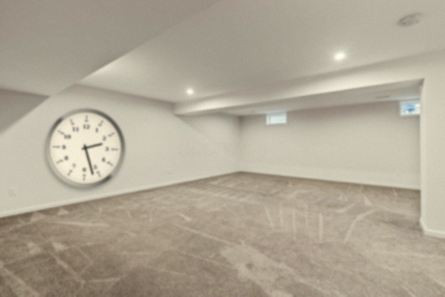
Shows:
{"hour": 2, "minute": 27}
